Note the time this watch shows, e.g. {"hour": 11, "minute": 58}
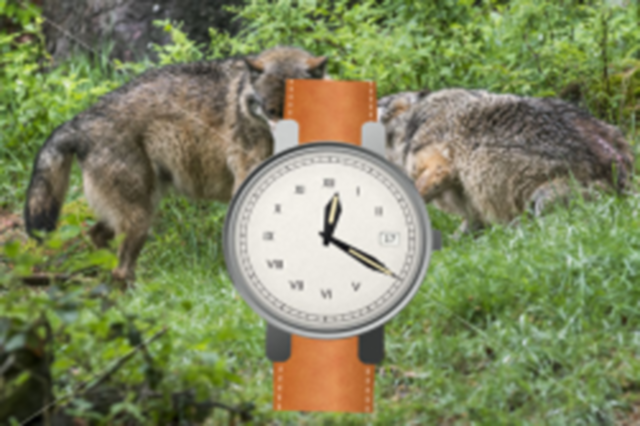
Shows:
{"hour": 12, "minute": 20}
